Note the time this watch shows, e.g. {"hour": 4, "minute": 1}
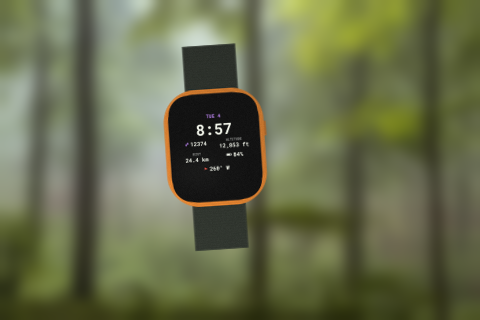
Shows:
{"hour": 8, "minute": 57}
